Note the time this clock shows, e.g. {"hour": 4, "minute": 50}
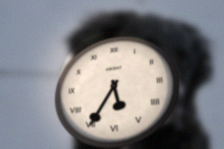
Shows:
{"hour": 5, "minute": 35}
